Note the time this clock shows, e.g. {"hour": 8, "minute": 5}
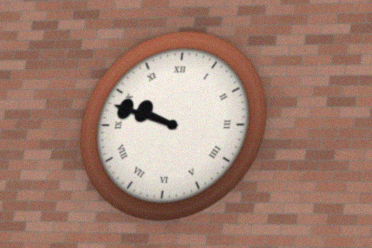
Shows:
{"hour": 9, "minute": 48}
